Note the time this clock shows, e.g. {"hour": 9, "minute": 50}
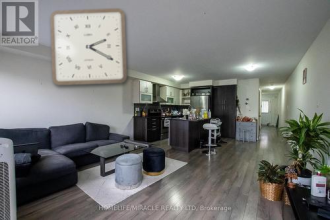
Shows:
{"hour": 2, "minute": 20}
